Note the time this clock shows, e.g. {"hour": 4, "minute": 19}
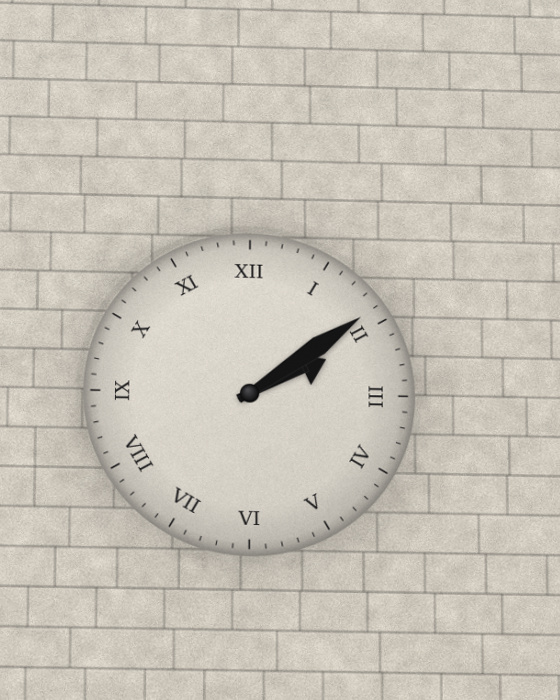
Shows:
{"hour": 2, "minute": 9}
